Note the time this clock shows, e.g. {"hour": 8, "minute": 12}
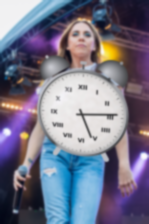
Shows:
{"hour": 5, "minute": 14}
